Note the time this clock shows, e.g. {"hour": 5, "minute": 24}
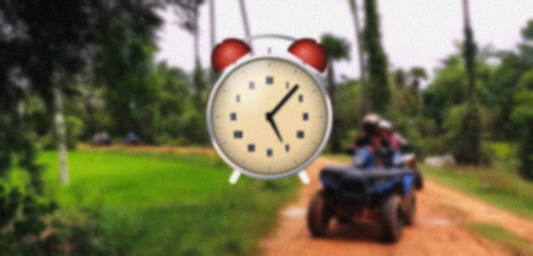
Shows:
{"hour": 5, "minute": 7}
